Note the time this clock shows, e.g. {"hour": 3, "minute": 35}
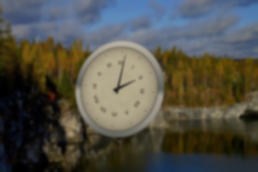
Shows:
{"hour": 2, "minute": 1}
